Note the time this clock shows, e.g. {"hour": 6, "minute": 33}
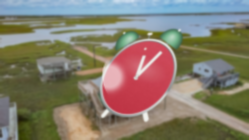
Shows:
{"hour": 12, "minute": 6}
